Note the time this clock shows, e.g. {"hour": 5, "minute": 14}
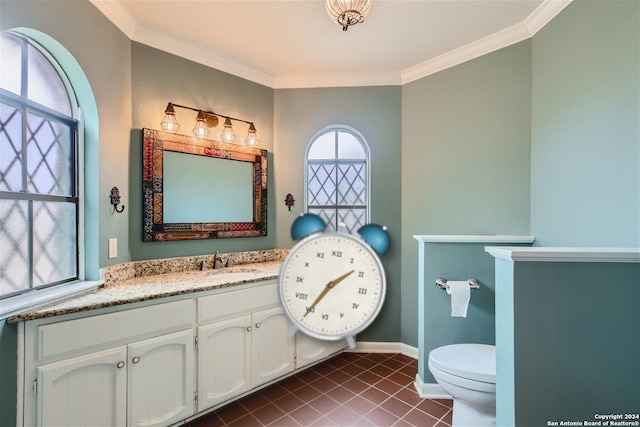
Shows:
{"hour": 1, "minute": 35}
